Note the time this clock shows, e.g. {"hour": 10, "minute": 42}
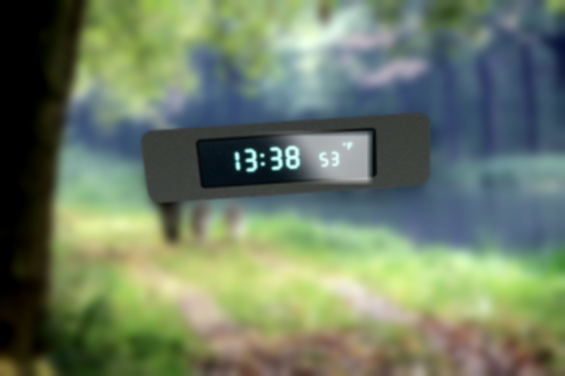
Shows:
{"hour": 13, "minute": 38}
